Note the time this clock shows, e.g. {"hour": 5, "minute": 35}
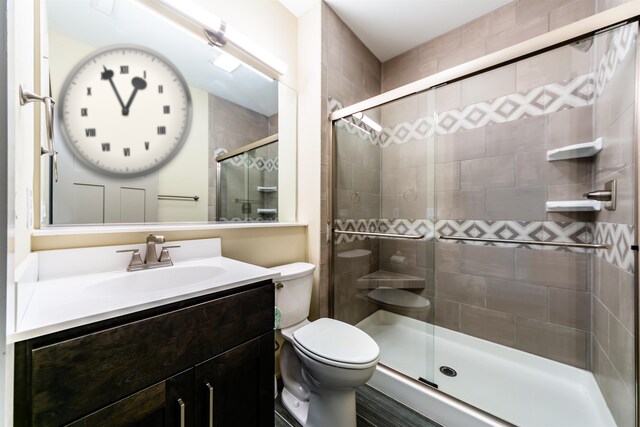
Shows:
{"hour": 12, "minute": 56}
